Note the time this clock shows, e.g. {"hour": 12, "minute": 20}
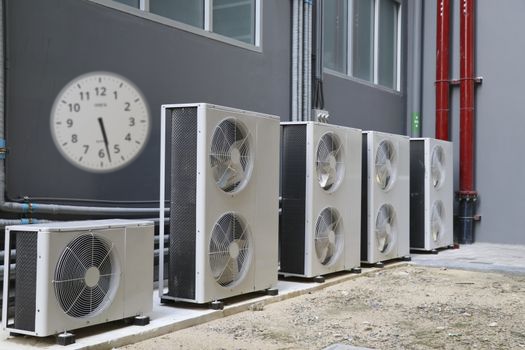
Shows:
{"hour": 5, "minute": 28}
